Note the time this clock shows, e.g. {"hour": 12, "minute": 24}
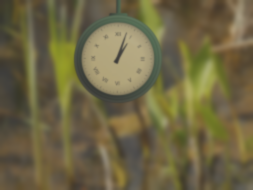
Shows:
{"hour": 1, "minute": 3}
